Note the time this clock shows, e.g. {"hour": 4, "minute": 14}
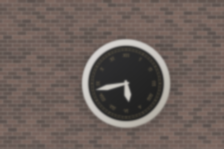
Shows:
{"hour": 5, "minute": 43}
